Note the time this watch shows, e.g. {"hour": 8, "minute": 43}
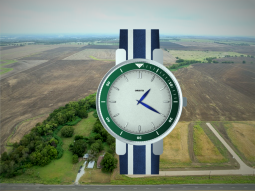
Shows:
{"hour": 1, "minute": 20}
